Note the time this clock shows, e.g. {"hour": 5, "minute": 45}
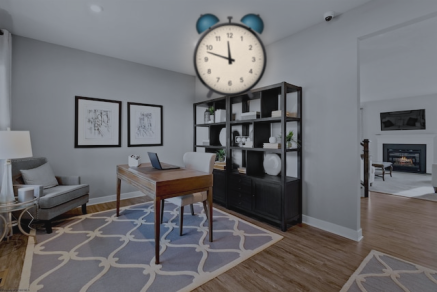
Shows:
{"hour": 11, "minute": 48}
